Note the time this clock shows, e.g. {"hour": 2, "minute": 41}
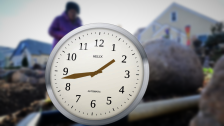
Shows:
{"hour": 1, "minute": 43}
